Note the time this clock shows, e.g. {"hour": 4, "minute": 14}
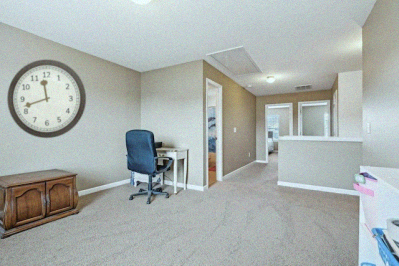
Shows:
{"hour": 11, "minute": 42}
